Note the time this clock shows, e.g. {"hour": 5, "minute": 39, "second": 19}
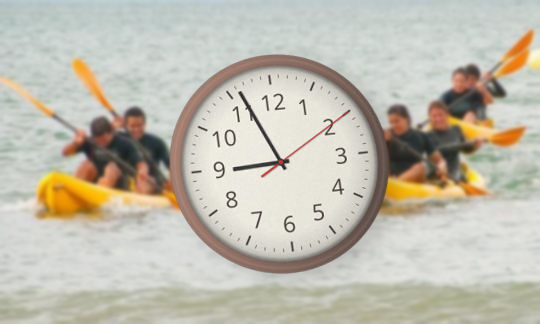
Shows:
{"hour": 8, "minute": 56, "second": 10}
